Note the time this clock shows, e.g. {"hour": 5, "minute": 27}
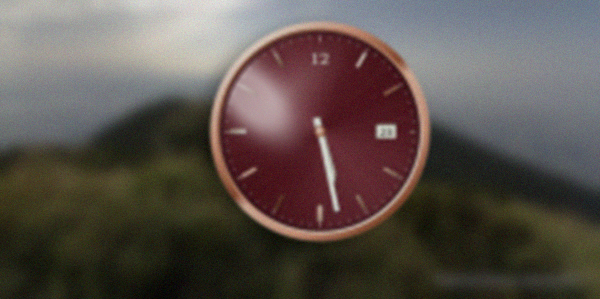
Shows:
{"hour": 5, "minute": 28}
